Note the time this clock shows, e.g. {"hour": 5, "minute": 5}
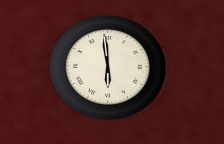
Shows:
{"hour": 5, "minute": 59}
